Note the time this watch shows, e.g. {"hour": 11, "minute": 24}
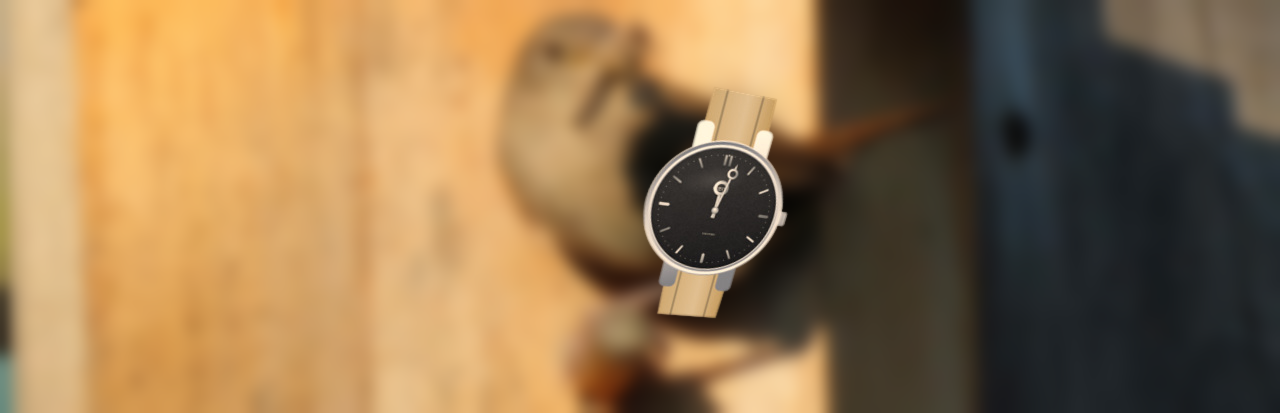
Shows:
{"hour": 12, "minute": 2}
